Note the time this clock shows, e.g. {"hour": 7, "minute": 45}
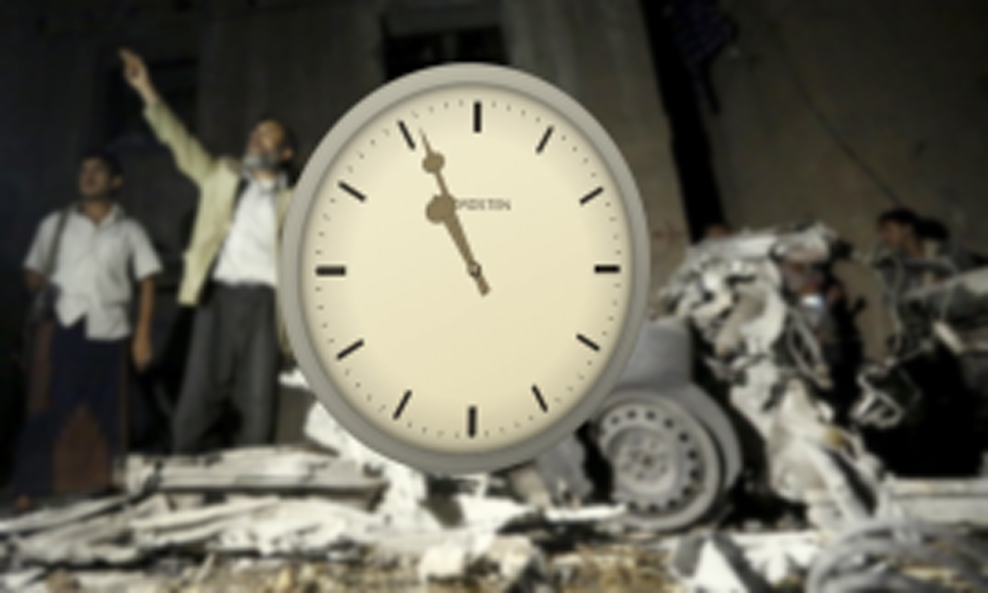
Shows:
{"hour": 10, "minute": 56}
